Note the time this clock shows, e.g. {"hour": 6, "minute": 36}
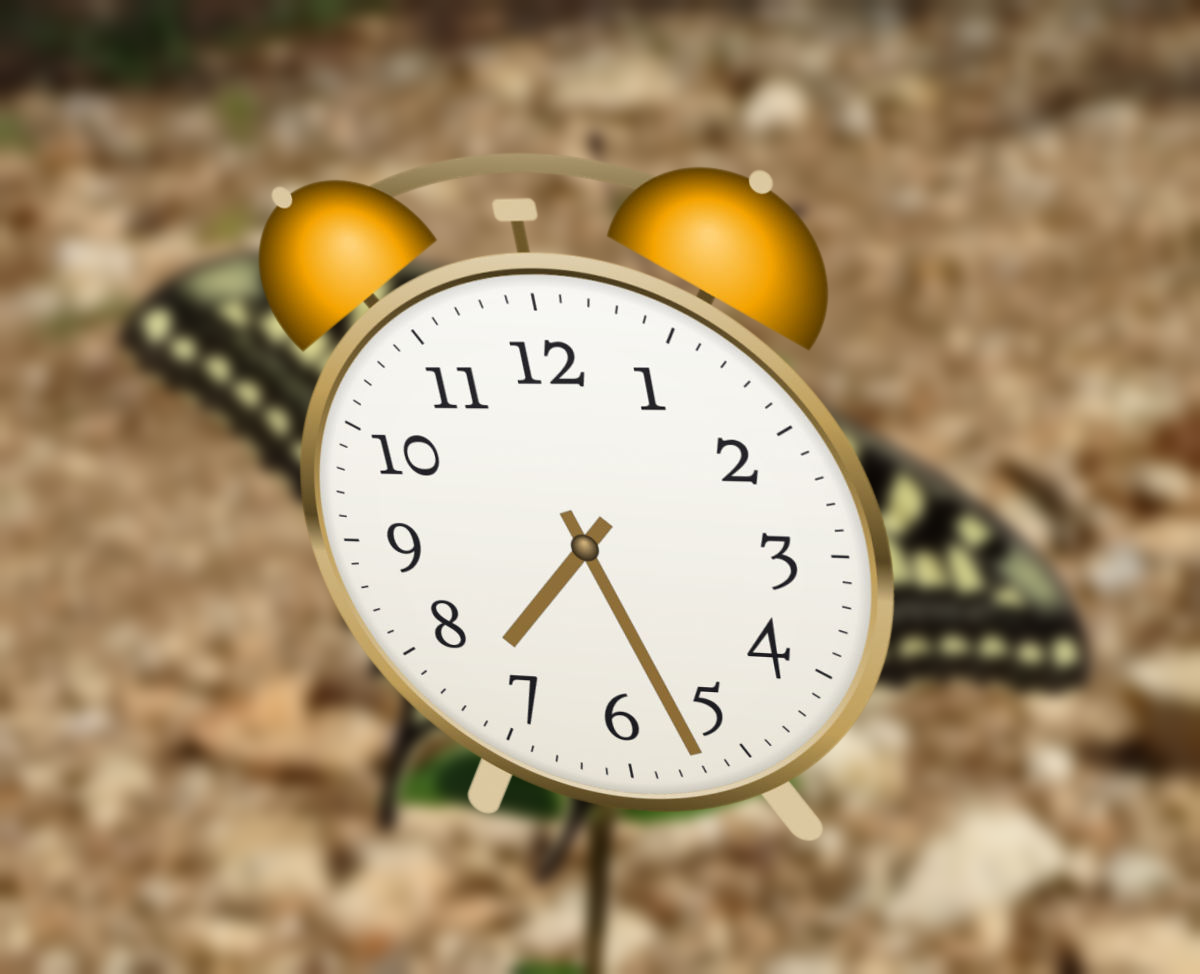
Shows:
{"hour": 7, "minute": 27}
